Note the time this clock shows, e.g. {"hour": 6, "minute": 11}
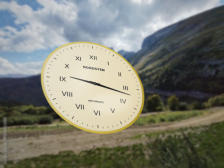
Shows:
{"hour": 9, "minute": 17}
